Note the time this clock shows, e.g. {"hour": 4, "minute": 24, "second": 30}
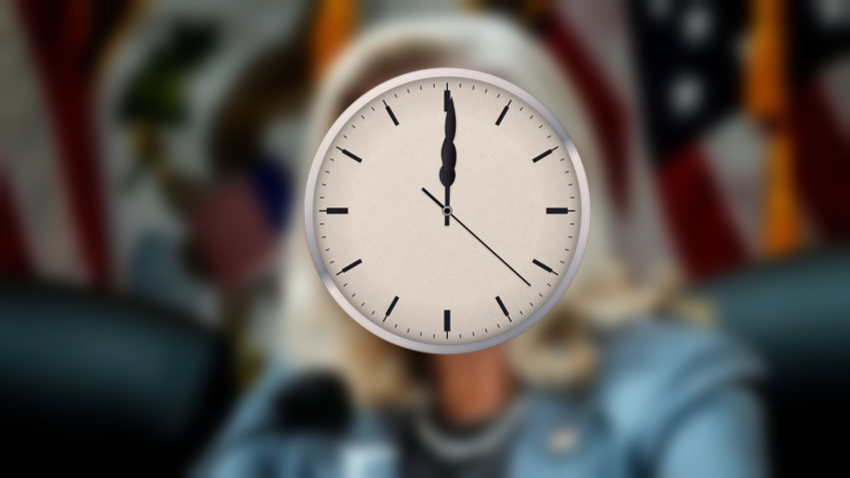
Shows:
{"hour": 12, "minute": 0, "second": 22}
